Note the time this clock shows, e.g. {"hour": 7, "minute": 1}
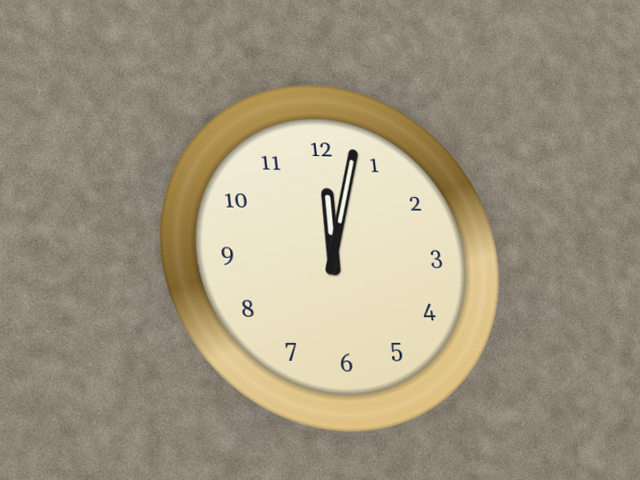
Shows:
{"hour": 12, "minute": 3}
